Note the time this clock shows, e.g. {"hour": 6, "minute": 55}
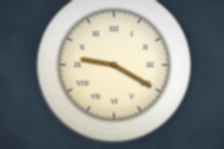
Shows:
{"hour": 9, "minute": 20}
